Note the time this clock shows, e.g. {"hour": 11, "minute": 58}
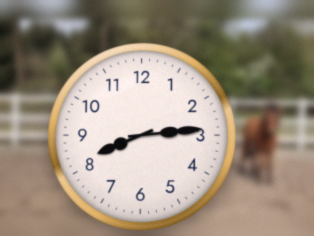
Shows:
{"hour": 8, "minute": 14}
